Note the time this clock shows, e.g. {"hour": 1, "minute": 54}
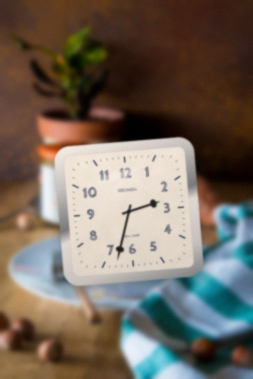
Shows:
{"hour": 2, "minute": 33}
